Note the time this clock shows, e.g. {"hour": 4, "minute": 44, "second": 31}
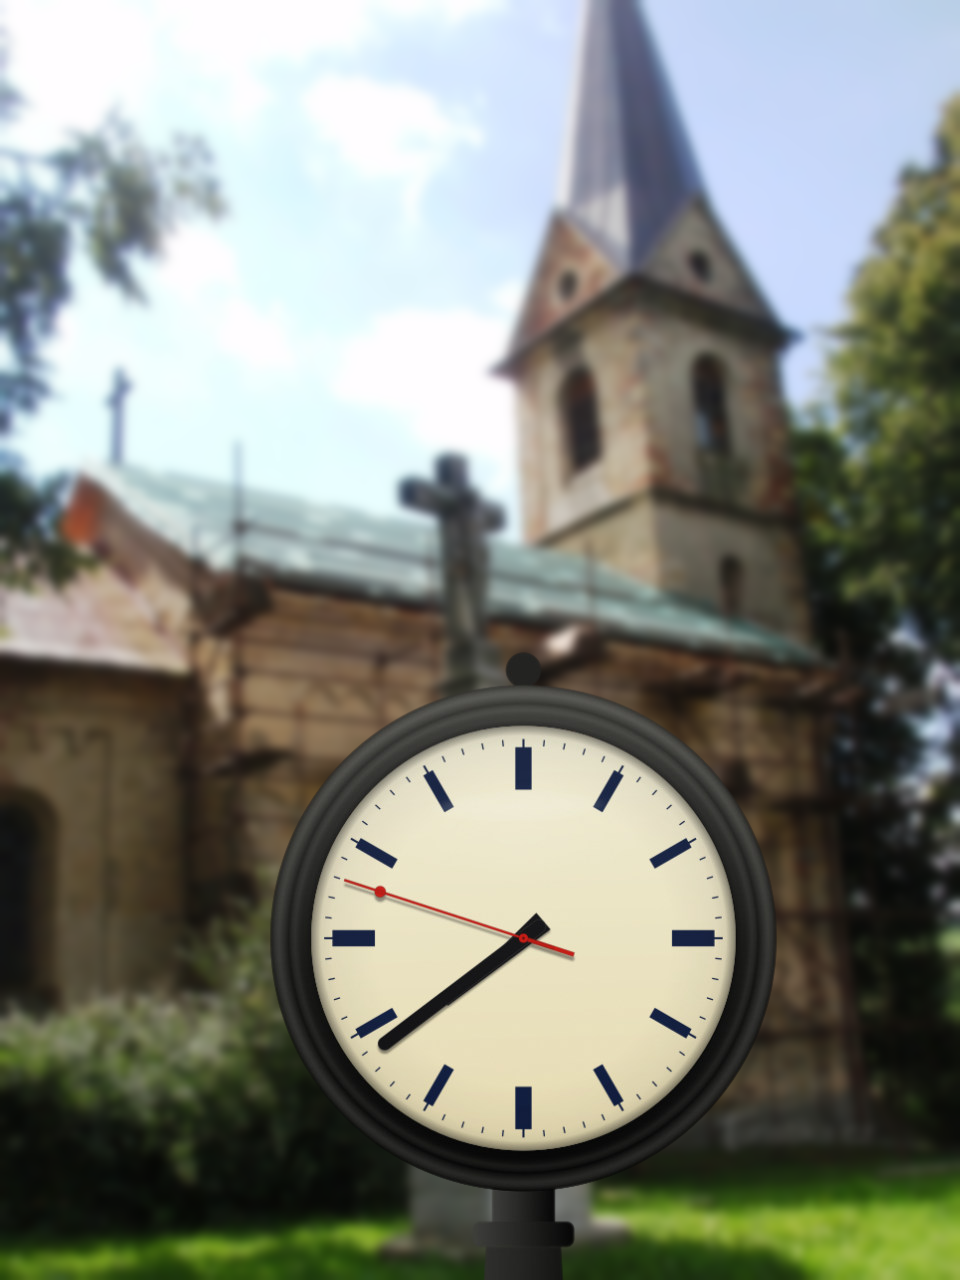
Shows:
{"hour": 7, "minute": 38, "second": 48}
